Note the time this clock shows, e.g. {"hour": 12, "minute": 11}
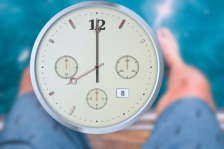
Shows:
{"hour": 8, "minute": 0}
